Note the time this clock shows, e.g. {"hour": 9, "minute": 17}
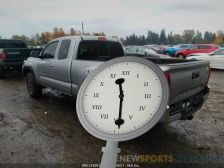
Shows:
{"hour": 11, "minute": 29}
